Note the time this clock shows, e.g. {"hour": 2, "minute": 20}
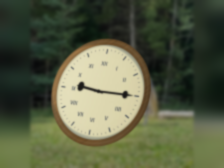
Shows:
{"hour": 9, "minute": 15}
